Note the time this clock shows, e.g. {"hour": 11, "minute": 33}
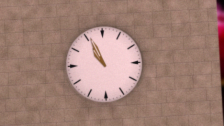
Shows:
{"hour": 10, "minute": 56}
